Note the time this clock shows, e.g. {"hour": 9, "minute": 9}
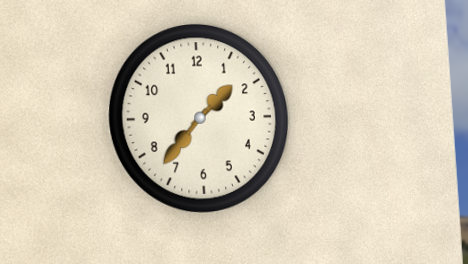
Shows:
{"hour": 1, "minute": 37}
